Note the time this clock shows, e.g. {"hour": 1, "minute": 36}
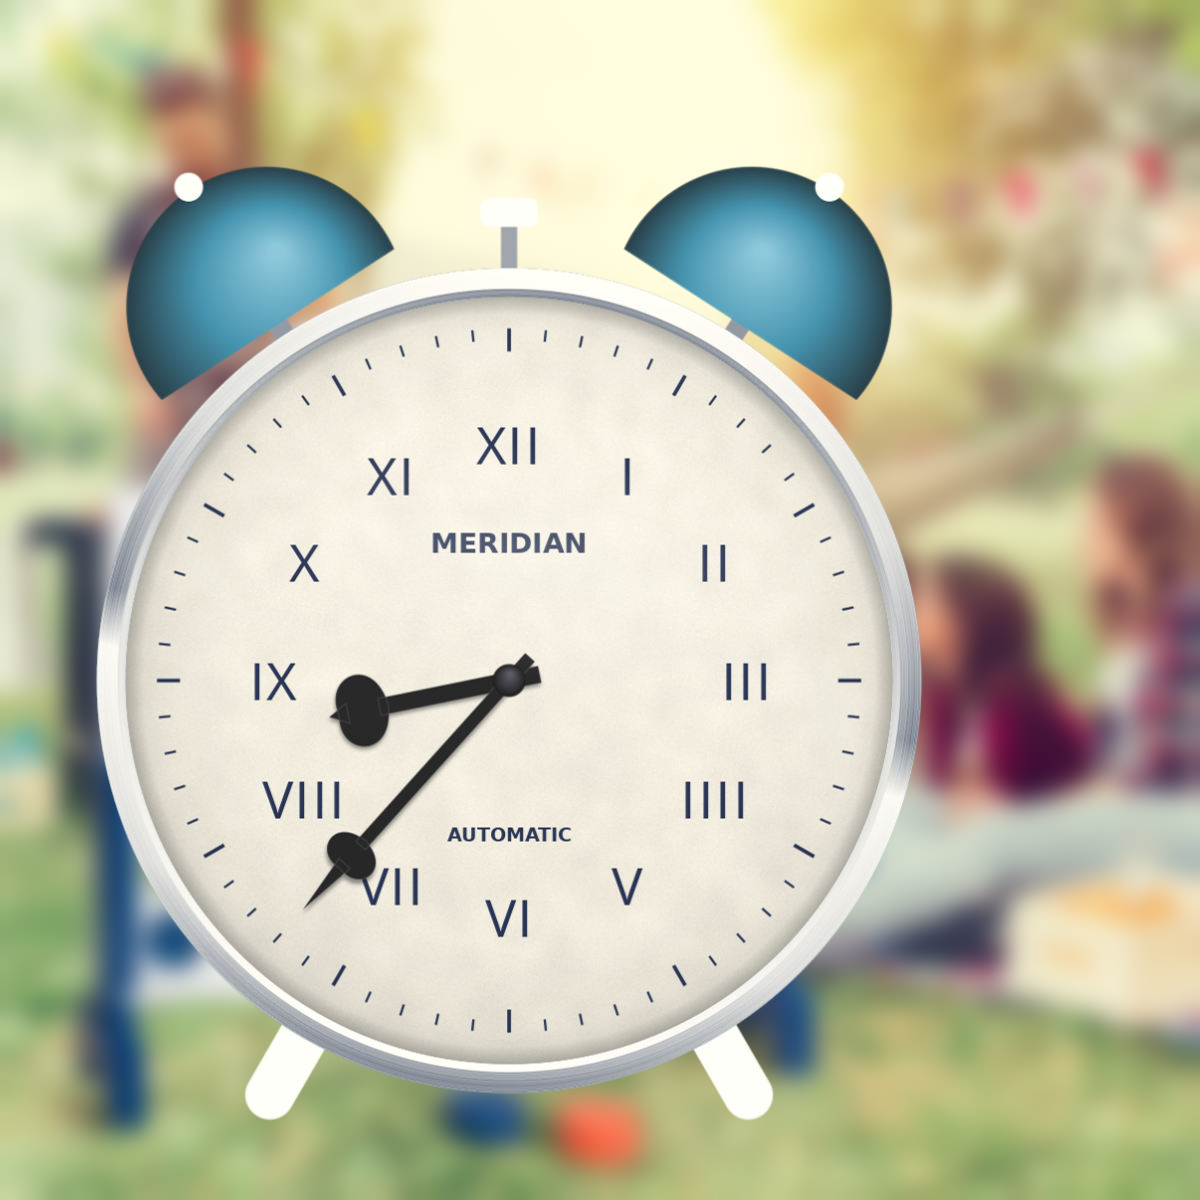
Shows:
{"hour": 8, "minute": 37}
